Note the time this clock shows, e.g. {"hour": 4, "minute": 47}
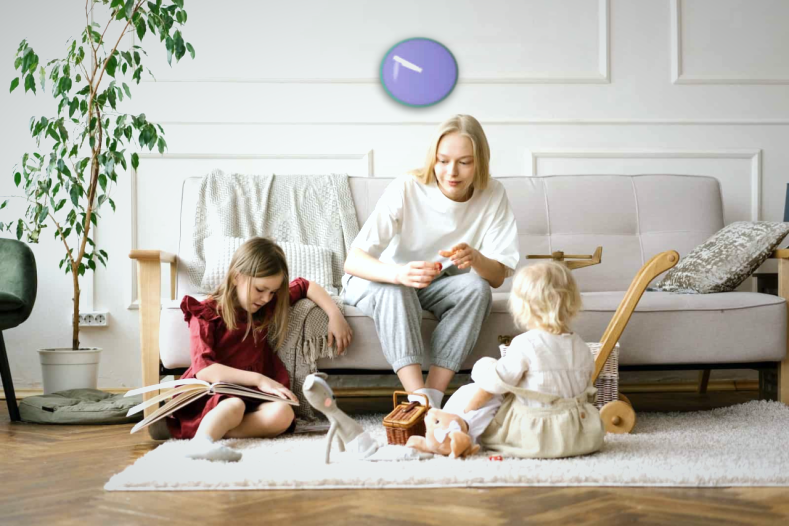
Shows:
{"hour": 9, "minute": 50}
